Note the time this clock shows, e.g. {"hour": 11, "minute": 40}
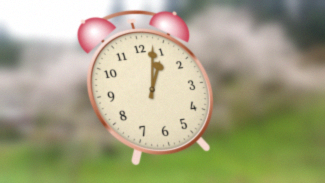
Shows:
{"hour": 1, "minute": 3}
